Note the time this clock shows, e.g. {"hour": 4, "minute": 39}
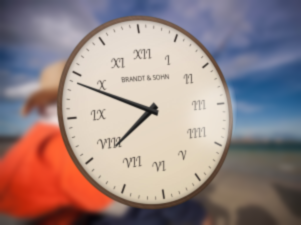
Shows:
{"hour": 7, "minute": 49}
